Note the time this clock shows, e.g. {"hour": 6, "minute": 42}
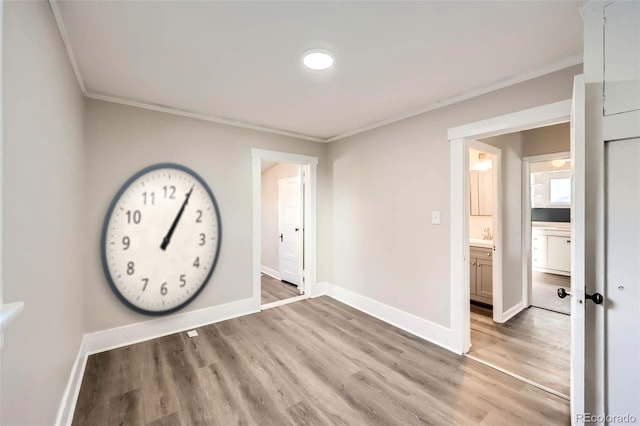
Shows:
{"hour": 1, "minute": 5}
